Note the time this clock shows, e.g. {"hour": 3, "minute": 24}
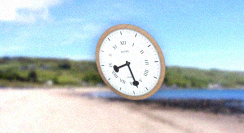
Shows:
{"hour": 8, "minute": 28}
